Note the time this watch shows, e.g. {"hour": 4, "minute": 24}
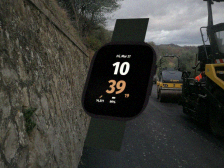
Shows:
{"hour": 10, "minute": 39}
